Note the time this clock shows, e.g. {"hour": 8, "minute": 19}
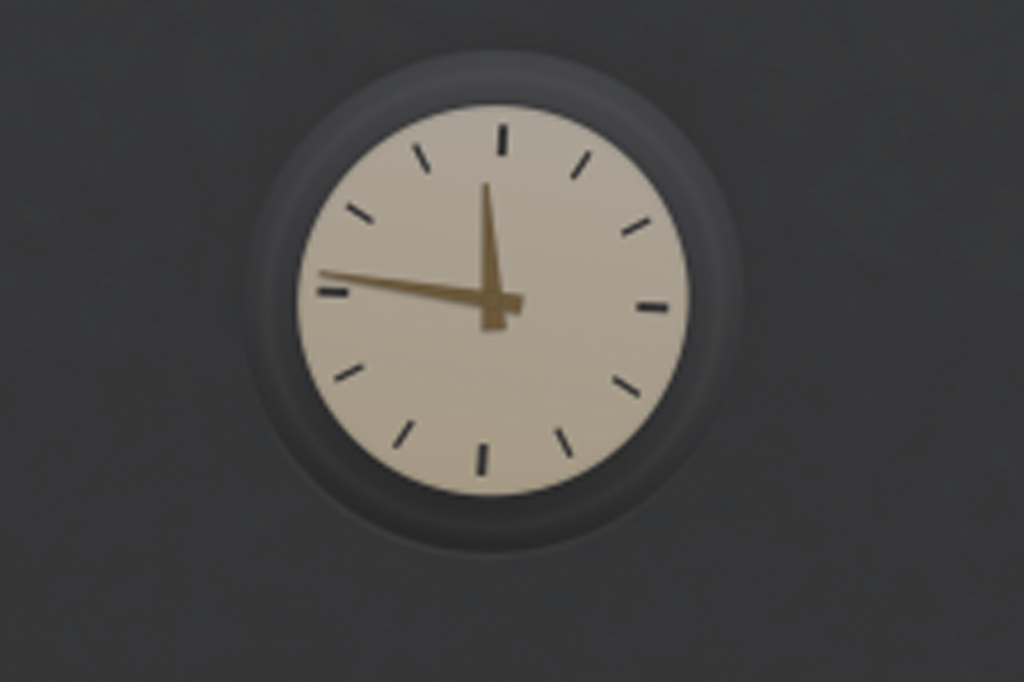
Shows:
{"hour": 11, "minute": 46}
